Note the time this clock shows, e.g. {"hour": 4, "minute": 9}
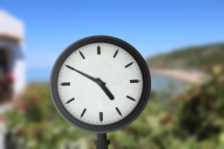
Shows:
{"hour": 4, "minute": 50}
